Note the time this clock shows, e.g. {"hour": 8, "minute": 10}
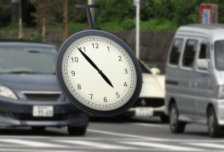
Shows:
{"hour": 4, "minute": 54}
